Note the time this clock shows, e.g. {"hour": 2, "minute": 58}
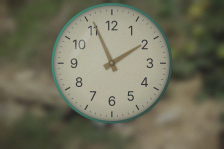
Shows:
{"hour": 1, "minute": 56}
